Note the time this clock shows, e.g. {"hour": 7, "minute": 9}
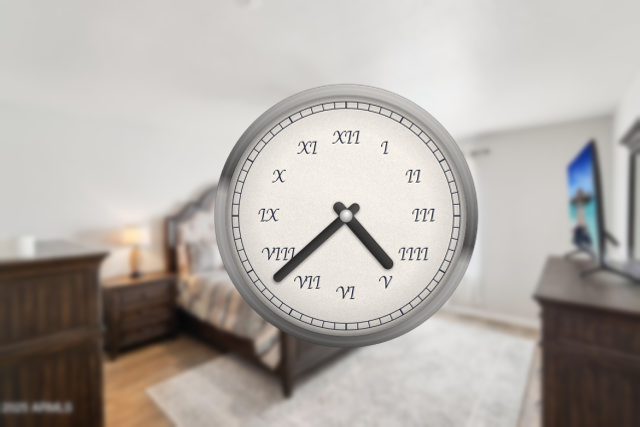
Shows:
{"hour": 4, "minute": 38}
